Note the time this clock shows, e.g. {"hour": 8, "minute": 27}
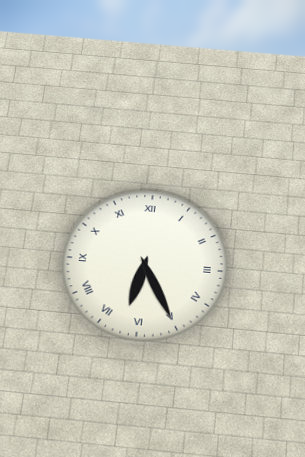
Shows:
{"hour": 6, "minute": 25}
